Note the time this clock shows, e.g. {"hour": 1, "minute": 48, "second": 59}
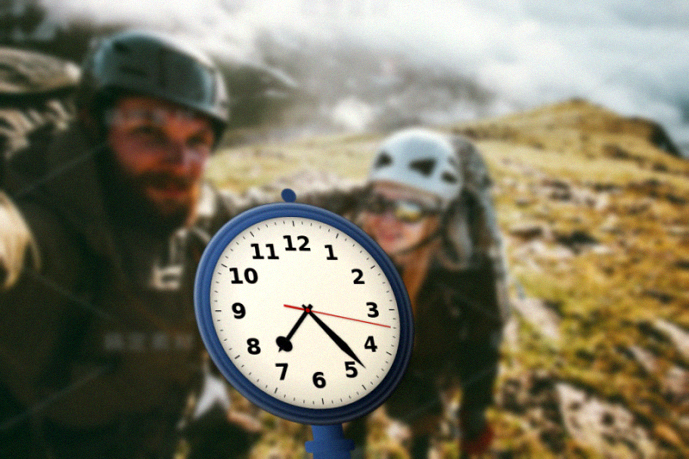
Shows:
{"hour": 7, "minute": 23, "second": 17}
